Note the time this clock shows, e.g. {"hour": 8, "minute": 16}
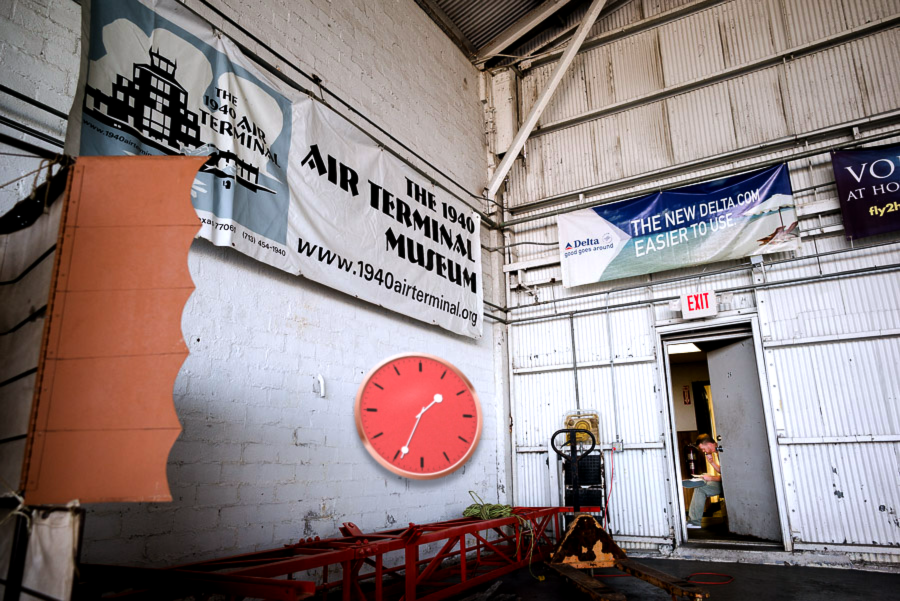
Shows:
{"hour": 1, "minute": 34}
